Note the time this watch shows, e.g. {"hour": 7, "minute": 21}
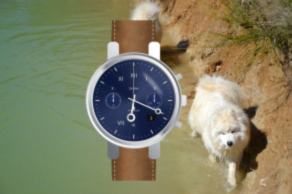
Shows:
{"hour": 6, "minute": 19}
